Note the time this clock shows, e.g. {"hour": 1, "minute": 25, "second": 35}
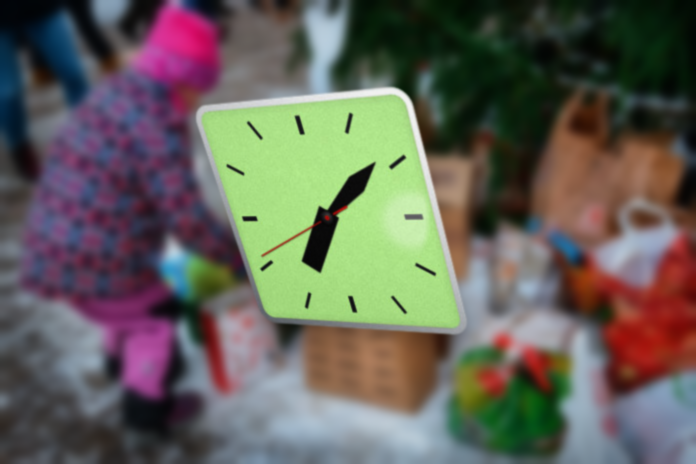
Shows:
{"hour": 7, "minute": 8, "second": 41}
